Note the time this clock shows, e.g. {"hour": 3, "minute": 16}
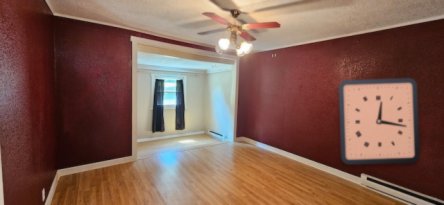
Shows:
{"hour": 12, "minute": 17}
